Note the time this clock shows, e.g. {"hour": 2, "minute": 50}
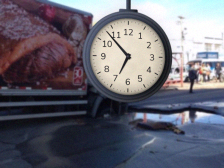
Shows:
{"hour": 6, "minute": 53}
